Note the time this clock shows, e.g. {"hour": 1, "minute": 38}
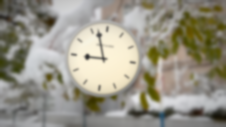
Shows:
{"hour": 8, "minute": 57}
